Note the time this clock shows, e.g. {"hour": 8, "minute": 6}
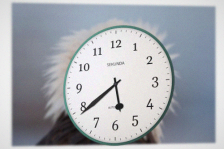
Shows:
{"hour": 5, "minute": 39}
